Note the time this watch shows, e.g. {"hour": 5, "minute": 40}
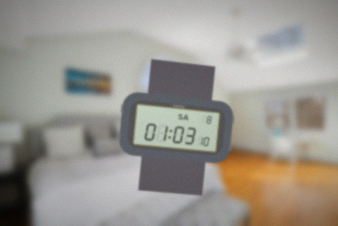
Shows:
{"hour": 1, "minute": 3}
